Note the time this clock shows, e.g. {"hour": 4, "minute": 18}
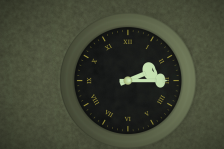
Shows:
{"hour": 2, "minute": 15}
